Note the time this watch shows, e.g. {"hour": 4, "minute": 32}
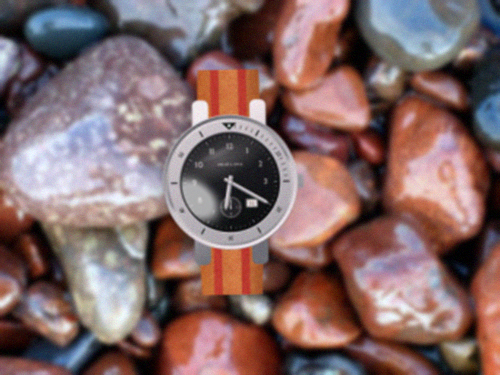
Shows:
{"hour": 6, "minute": 20}
